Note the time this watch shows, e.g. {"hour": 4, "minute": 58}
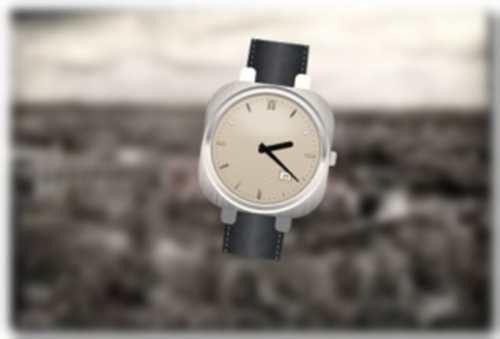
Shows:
{"hour": 2, "minute": 21}
